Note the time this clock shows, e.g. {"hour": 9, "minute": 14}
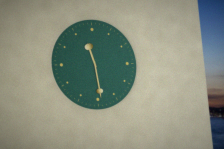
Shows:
{"hour": 11, "minute": 29}
